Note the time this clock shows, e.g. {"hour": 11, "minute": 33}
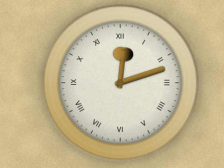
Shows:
{"hour": 12, "minute": 12}
